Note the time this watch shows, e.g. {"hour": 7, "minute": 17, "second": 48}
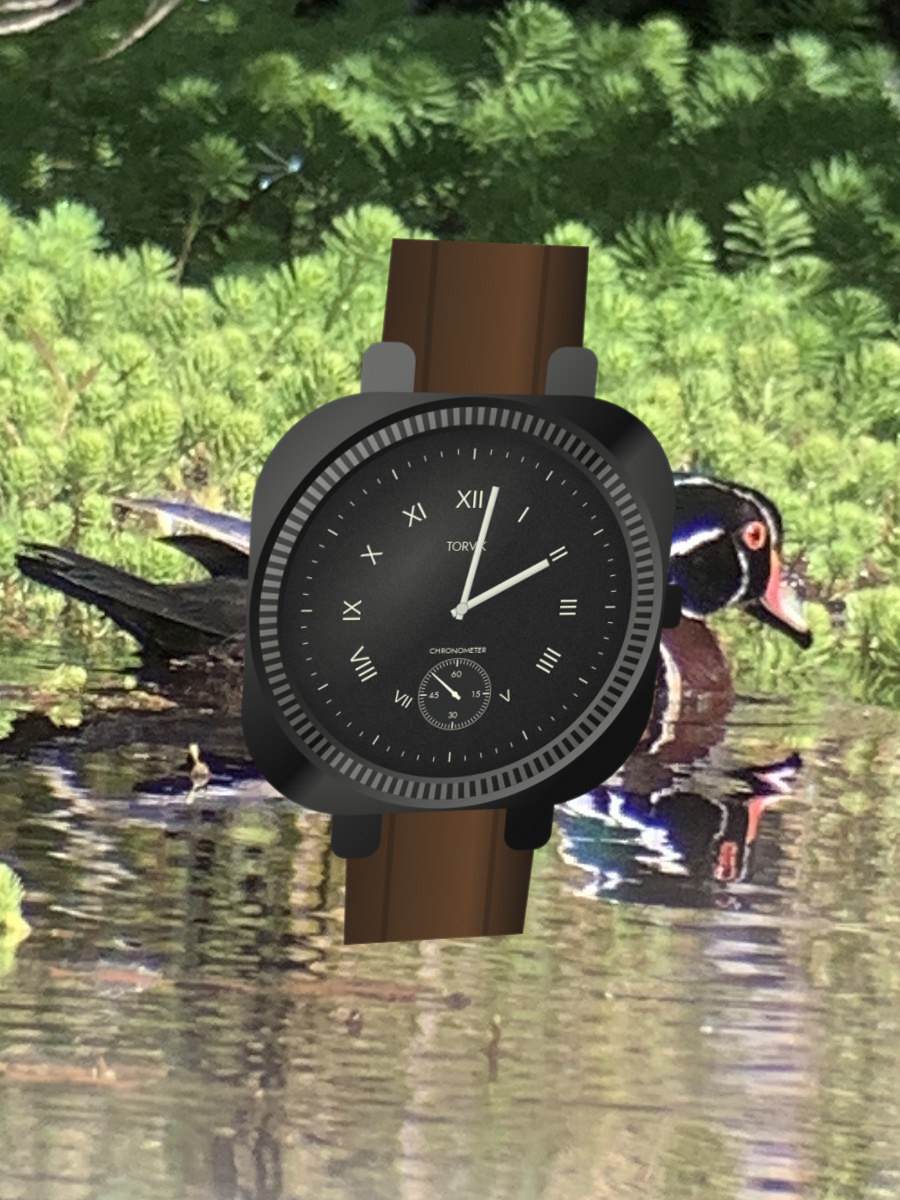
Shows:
{"hour": 2, "minute": 1, "second": 52}
